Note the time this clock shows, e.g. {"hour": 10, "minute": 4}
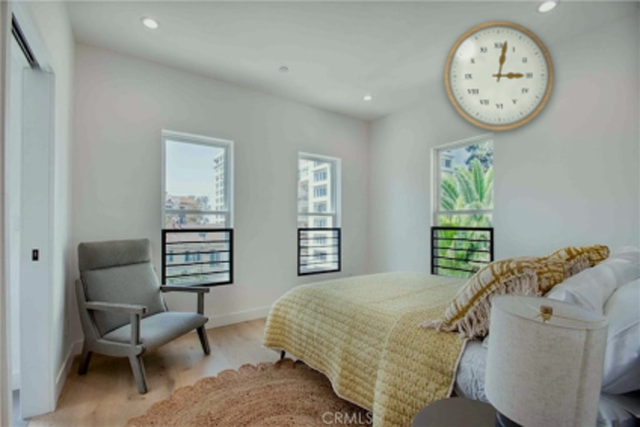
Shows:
{"hour": 3, "minute": 2}
